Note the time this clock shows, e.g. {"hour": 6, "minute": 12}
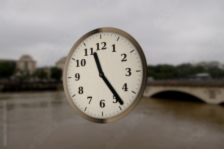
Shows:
{"hour": 11, "minute": 24}
